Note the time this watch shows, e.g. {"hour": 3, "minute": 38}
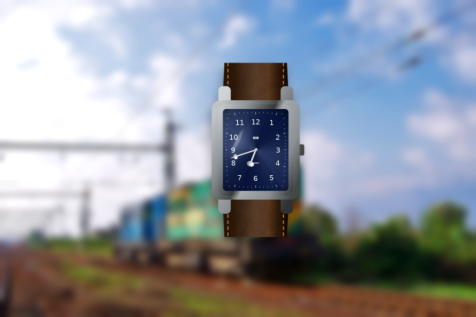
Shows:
{"hour": 6, "minute": 42}
